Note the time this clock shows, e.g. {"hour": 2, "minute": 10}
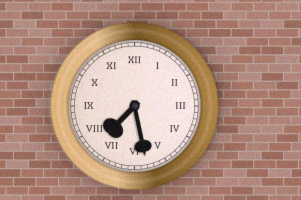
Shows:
{"hour": 7, "minute": 28}
